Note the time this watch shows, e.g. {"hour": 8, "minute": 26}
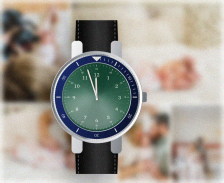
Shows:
{"hour": 11, "minute": 57}
